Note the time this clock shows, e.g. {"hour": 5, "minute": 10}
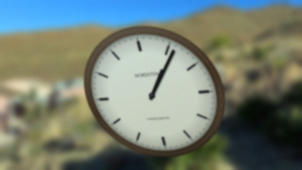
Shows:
{"hour": 1, "minute": 6}
